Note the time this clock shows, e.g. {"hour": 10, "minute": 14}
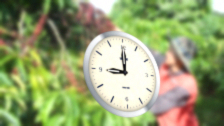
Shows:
{"hour": 9, "minute": 0}
